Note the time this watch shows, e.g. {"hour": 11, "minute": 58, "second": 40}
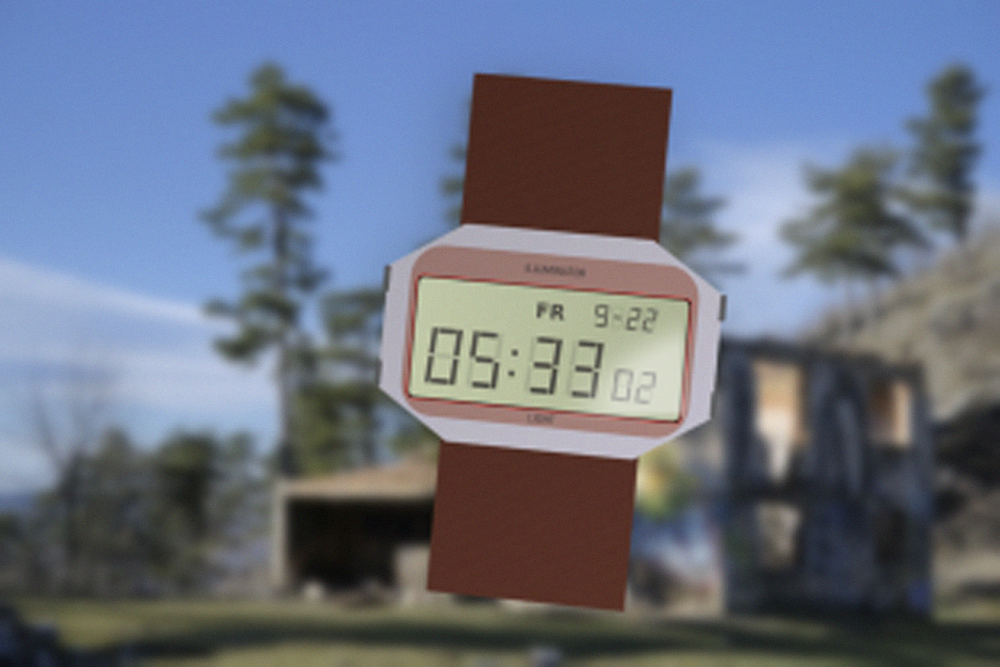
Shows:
{"hour": 5, "minute": 33, "second": 2}
